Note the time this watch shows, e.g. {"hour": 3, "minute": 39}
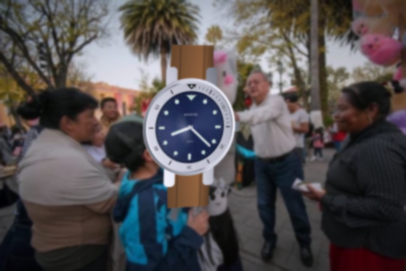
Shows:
{"hour": 8, "minute": 22}
